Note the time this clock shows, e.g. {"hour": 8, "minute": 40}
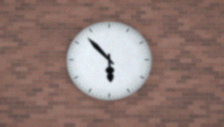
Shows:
{"hour": 5, "minute": 53}
